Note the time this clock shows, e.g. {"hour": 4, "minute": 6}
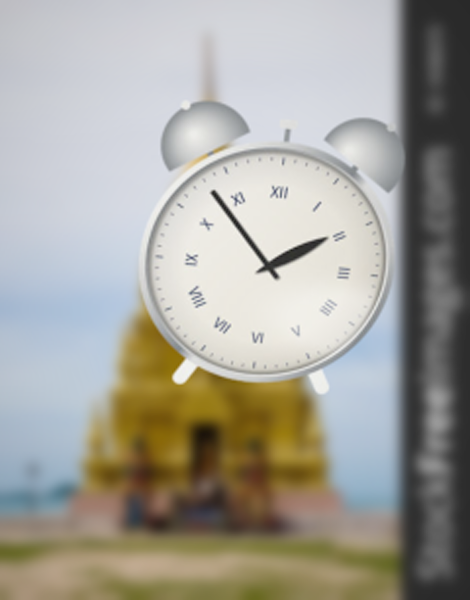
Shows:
{"hour": 1, "minute": 53}
